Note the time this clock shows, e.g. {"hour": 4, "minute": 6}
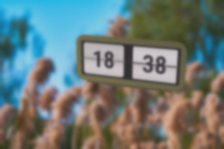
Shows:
{"hour": 18, "minute": 38}
